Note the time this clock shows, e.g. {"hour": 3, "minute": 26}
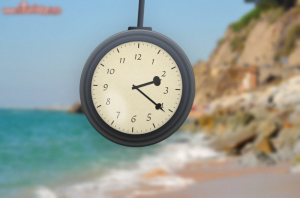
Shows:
{"hour": 2, "minute": 21}
